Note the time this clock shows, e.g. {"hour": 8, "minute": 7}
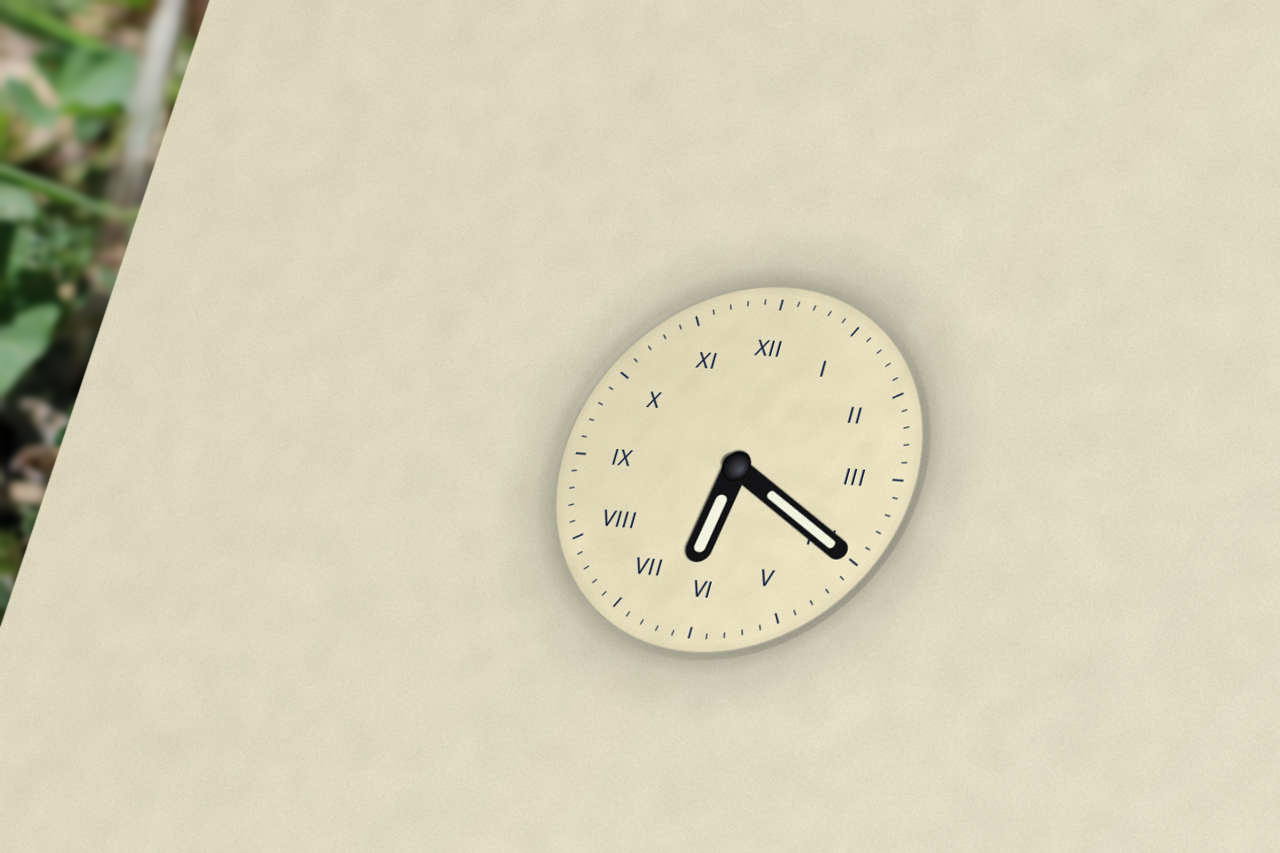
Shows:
{"hour": 6, "minute": 20}
